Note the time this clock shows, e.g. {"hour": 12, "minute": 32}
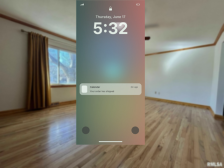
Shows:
{"hour": 5, "minute": 32}
